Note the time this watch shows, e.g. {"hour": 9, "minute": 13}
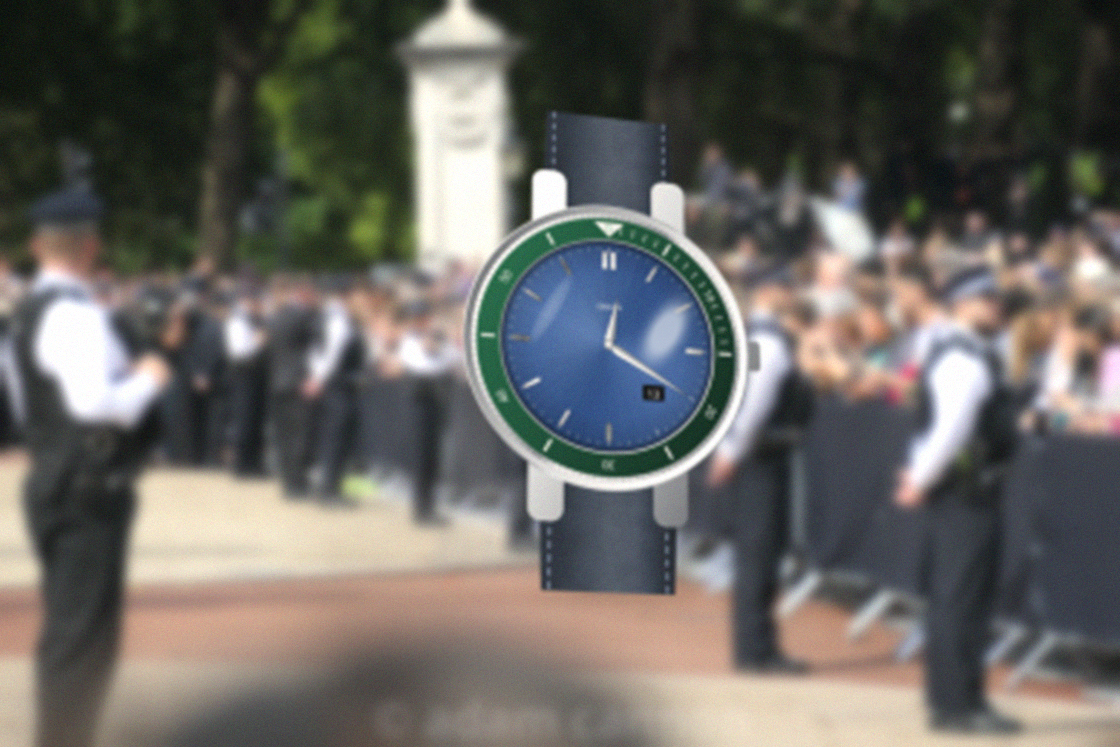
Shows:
{"hour": 12, "minute": 20}
